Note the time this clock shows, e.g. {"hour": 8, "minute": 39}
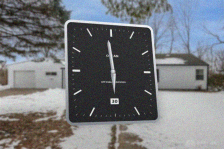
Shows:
{"hour": 5, "minute": 59}
